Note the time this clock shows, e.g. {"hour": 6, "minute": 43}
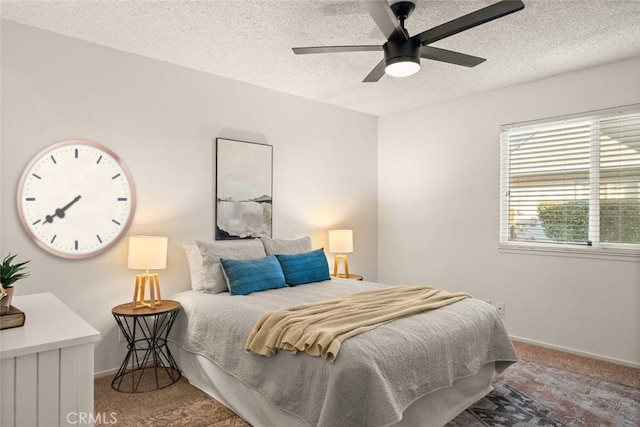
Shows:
{"hour": 7, "minute": 39}
